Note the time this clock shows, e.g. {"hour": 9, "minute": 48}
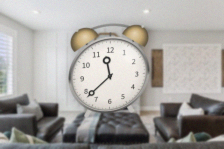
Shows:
{"hour": 11, "minute": 38}
